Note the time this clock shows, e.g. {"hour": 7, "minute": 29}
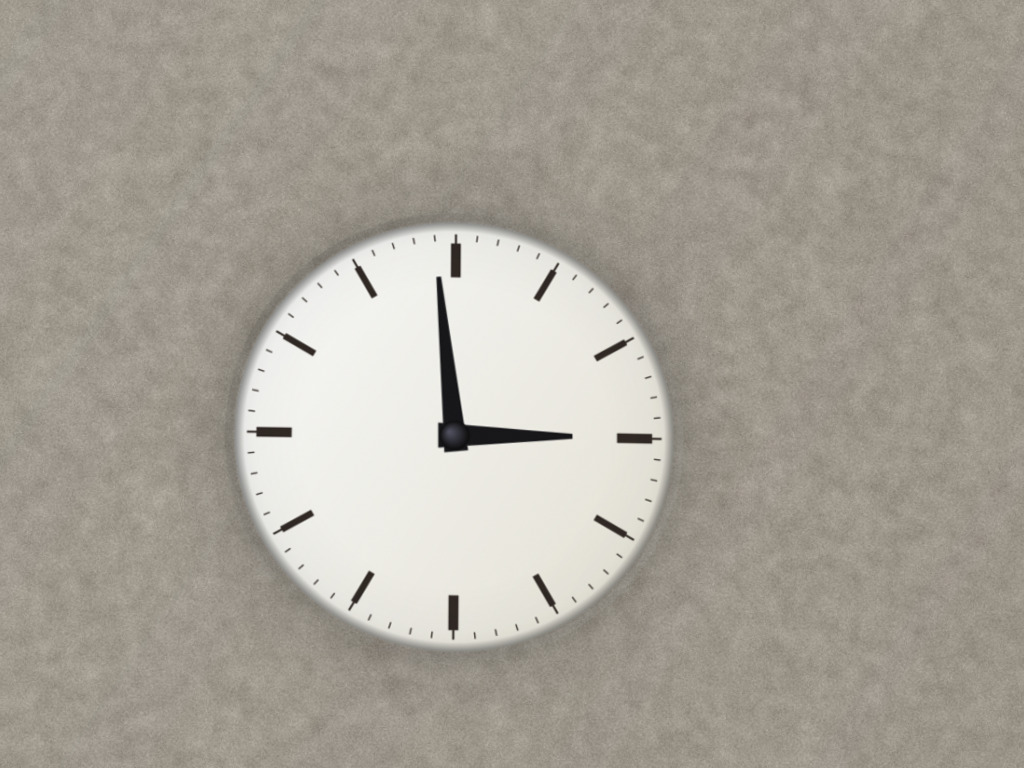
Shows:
{"hour": 2, "minute": 59}
